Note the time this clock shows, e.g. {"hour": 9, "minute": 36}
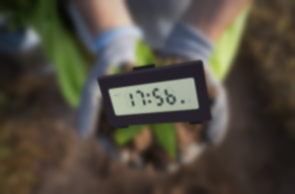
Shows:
{"hour": 17, "minute": 56}
